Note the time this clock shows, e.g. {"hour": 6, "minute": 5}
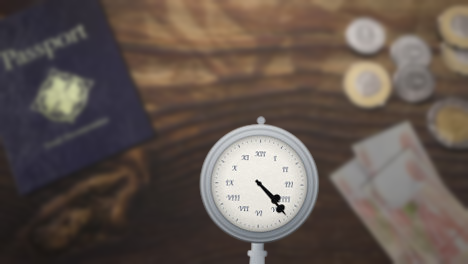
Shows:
{"hour": 4, "minute": 23}
